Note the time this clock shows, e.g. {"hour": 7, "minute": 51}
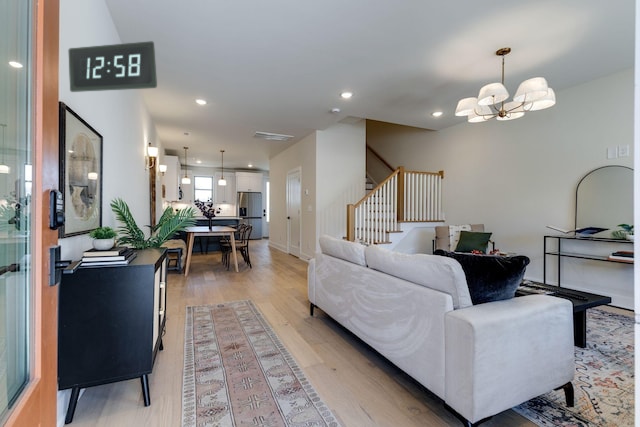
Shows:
{"hour": 12, "minute": 58}
